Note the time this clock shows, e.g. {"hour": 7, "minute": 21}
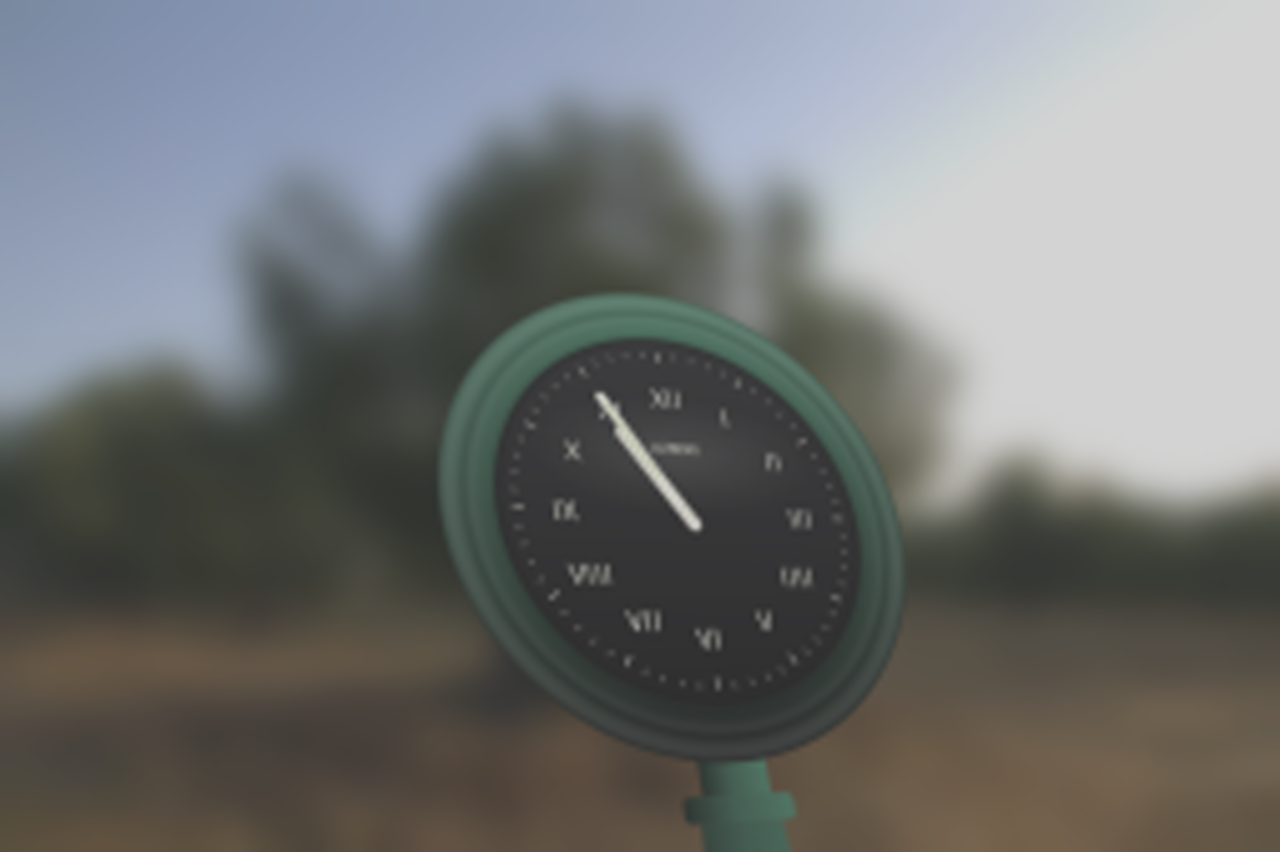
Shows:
{"hour": 10, "minute": 55}
